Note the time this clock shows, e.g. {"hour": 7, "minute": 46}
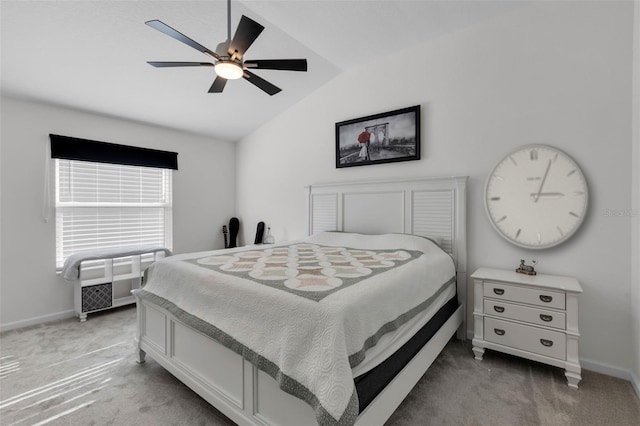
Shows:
{"hour": 3, "minute": 4}
